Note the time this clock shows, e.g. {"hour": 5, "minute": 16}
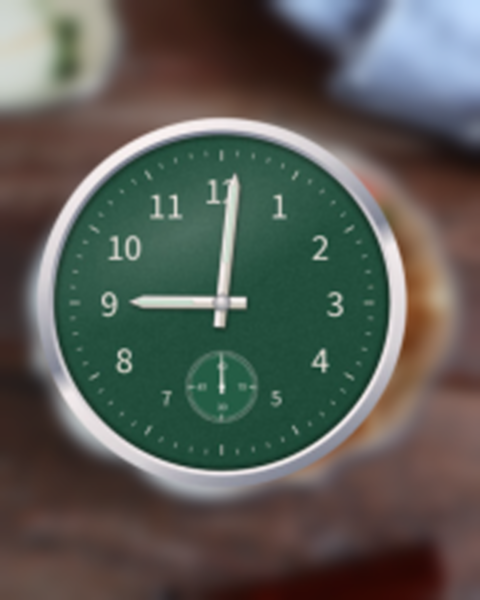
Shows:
{"hour": 9, "minute": 1}
